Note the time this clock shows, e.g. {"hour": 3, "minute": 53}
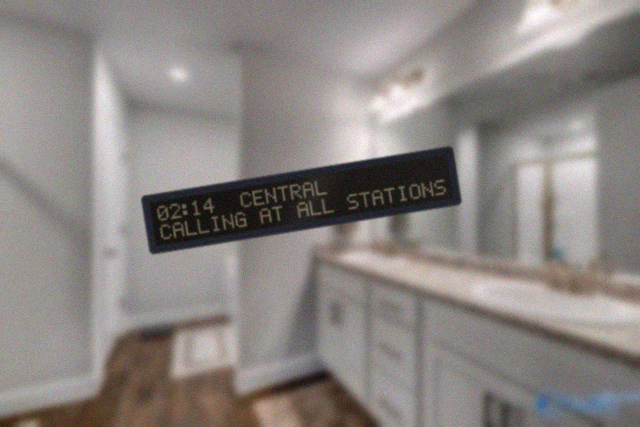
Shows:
{"hour": 2, "minute": 14}
